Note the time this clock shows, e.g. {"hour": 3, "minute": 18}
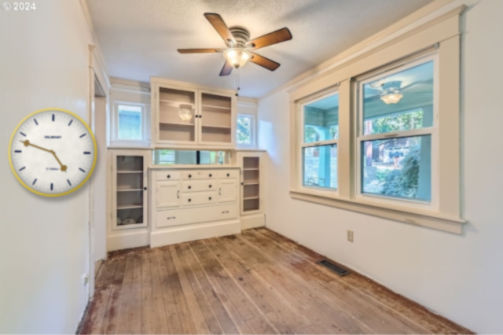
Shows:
{"hour": 4, "minute": 48}
